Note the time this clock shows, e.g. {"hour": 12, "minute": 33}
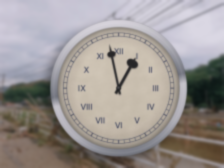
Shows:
{"hour": 12, "minute": 58}
